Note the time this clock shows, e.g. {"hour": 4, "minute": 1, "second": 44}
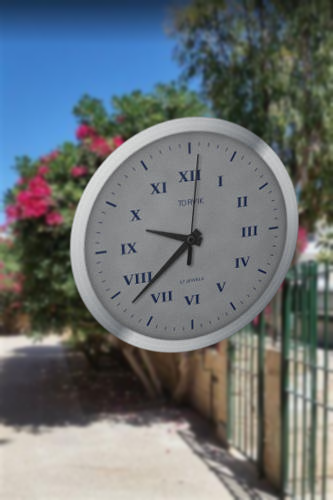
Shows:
{"hour": 9, "minute": 38, "second": 1}
